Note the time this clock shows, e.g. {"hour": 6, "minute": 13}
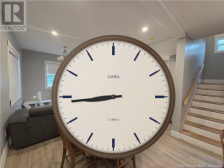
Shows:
{"hour": 8, "minute": 44}
